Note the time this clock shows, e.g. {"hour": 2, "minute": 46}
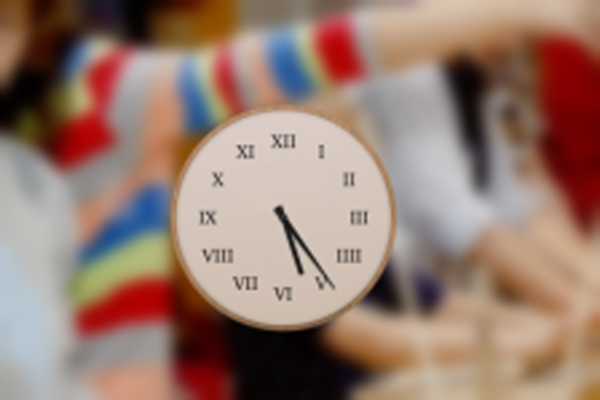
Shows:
{"hour": 5, "minute": 24}
